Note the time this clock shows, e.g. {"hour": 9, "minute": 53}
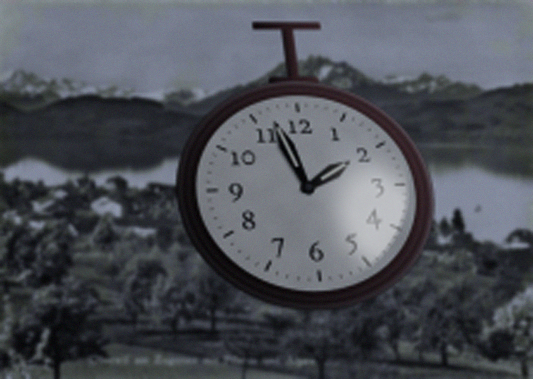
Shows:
{"hour": 1, "minute": 57}
